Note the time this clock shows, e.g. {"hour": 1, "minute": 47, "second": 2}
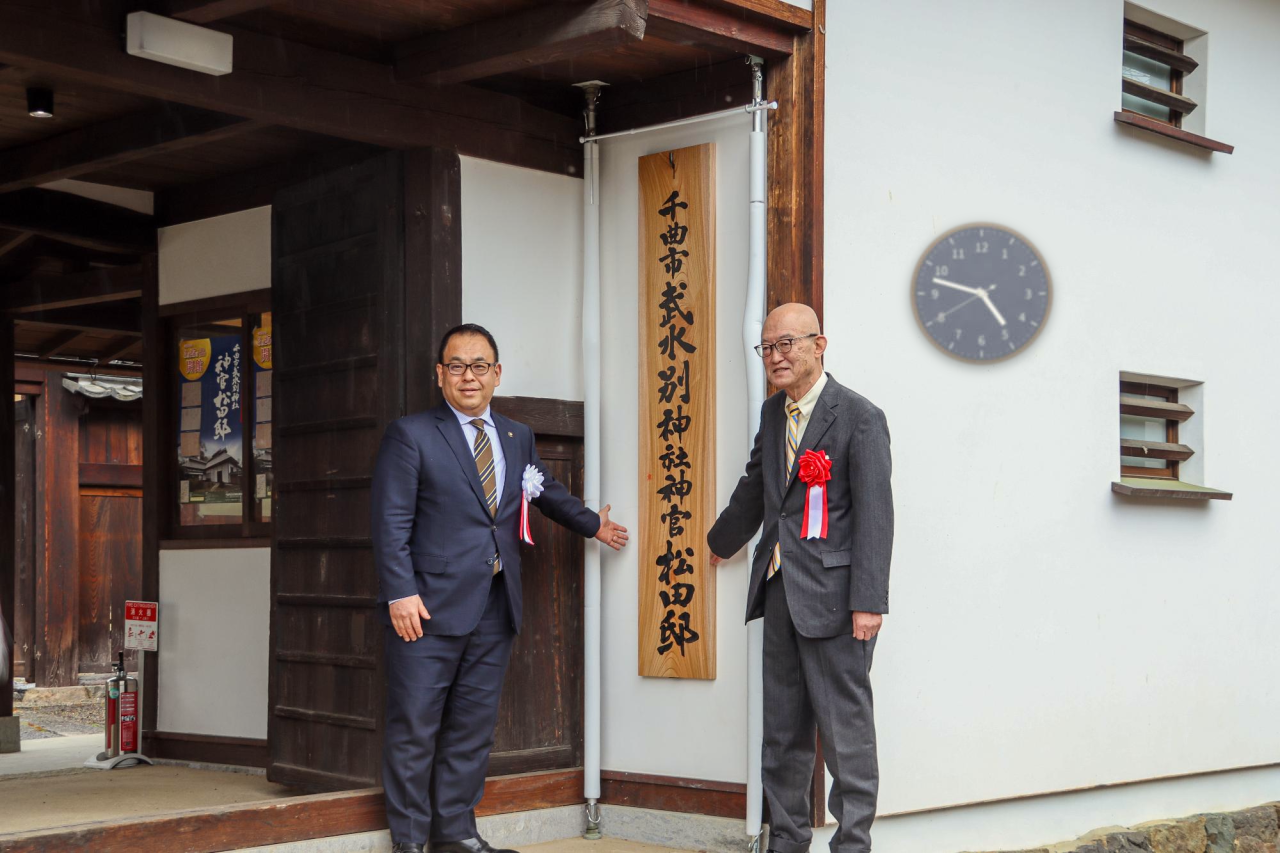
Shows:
{"hour": 4, "minute": 47, "second": 40}
